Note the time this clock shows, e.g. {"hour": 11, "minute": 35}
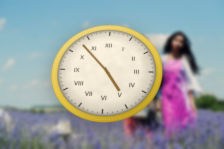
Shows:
{"hour": 4, "minute": 53}
